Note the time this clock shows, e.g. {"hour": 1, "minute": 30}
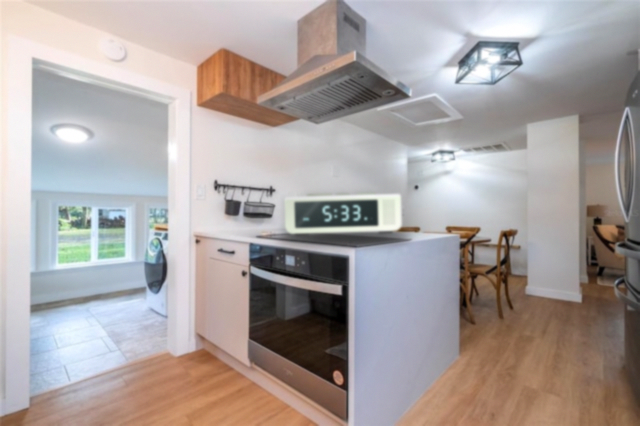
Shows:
{"hour": 5, "minute": 33}
